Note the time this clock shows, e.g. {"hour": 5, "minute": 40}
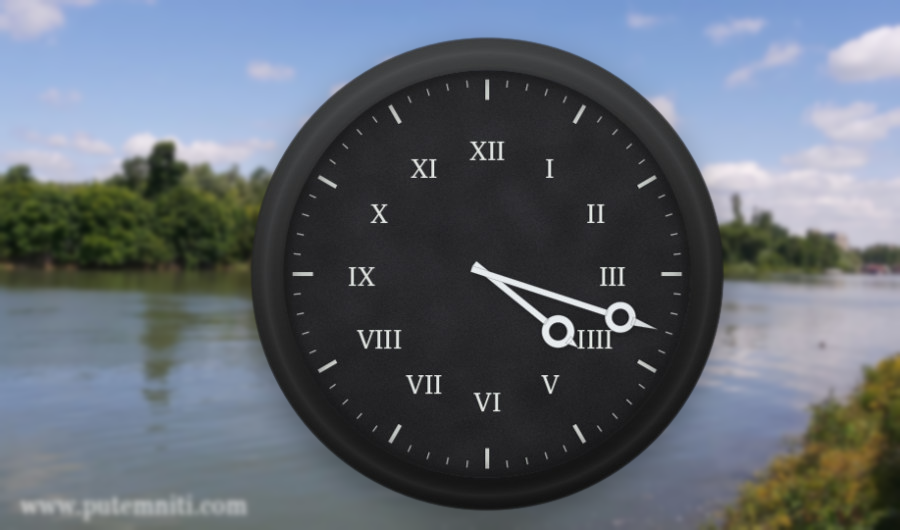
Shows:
{"hour": 4, "minute": 18}
